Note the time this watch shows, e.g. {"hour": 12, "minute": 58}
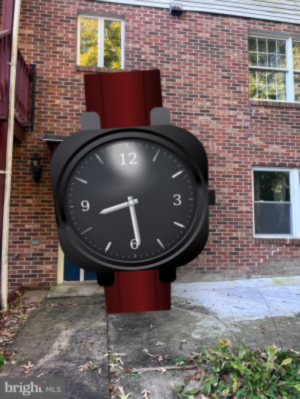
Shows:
{"hour": 8, "minute": 29}
